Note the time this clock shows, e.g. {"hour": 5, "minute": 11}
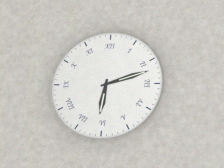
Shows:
{"hour": 6, "minute": 12}
